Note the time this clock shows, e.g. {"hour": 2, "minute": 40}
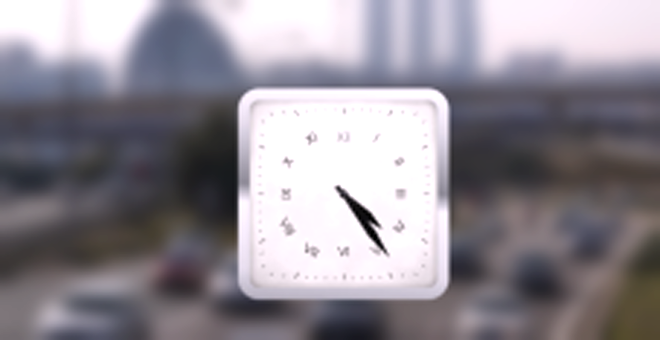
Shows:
{"hour": 4, "minute": 24}
